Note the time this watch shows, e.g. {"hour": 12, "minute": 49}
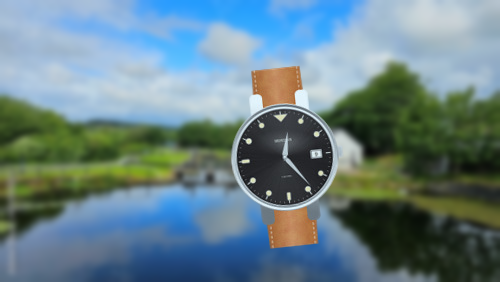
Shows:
{"hour": 12, "minute": 24}
